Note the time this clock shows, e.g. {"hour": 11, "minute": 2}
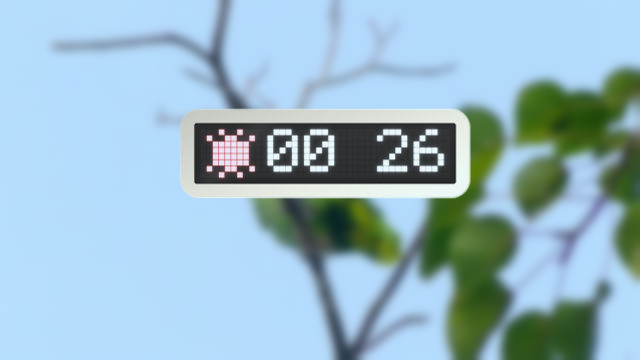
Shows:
{"hour": 0, "minute": 26}
